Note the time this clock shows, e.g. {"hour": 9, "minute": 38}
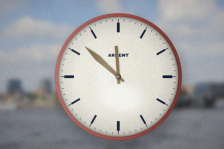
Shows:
{"hour": 11, "minute": 52}
